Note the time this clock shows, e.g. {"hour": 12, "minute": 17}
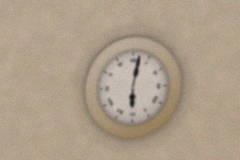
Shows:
{"hour": 6, "minute": 2}
